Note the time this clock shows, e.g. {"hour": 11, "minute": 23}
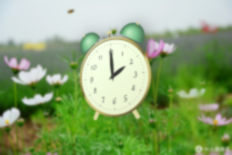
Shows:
{"hour": 2, "minute": 0}
